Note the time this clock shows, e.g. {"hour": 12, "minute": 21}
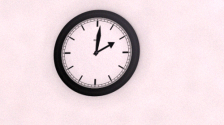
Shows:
{"hour": 2, "minute": 1}
